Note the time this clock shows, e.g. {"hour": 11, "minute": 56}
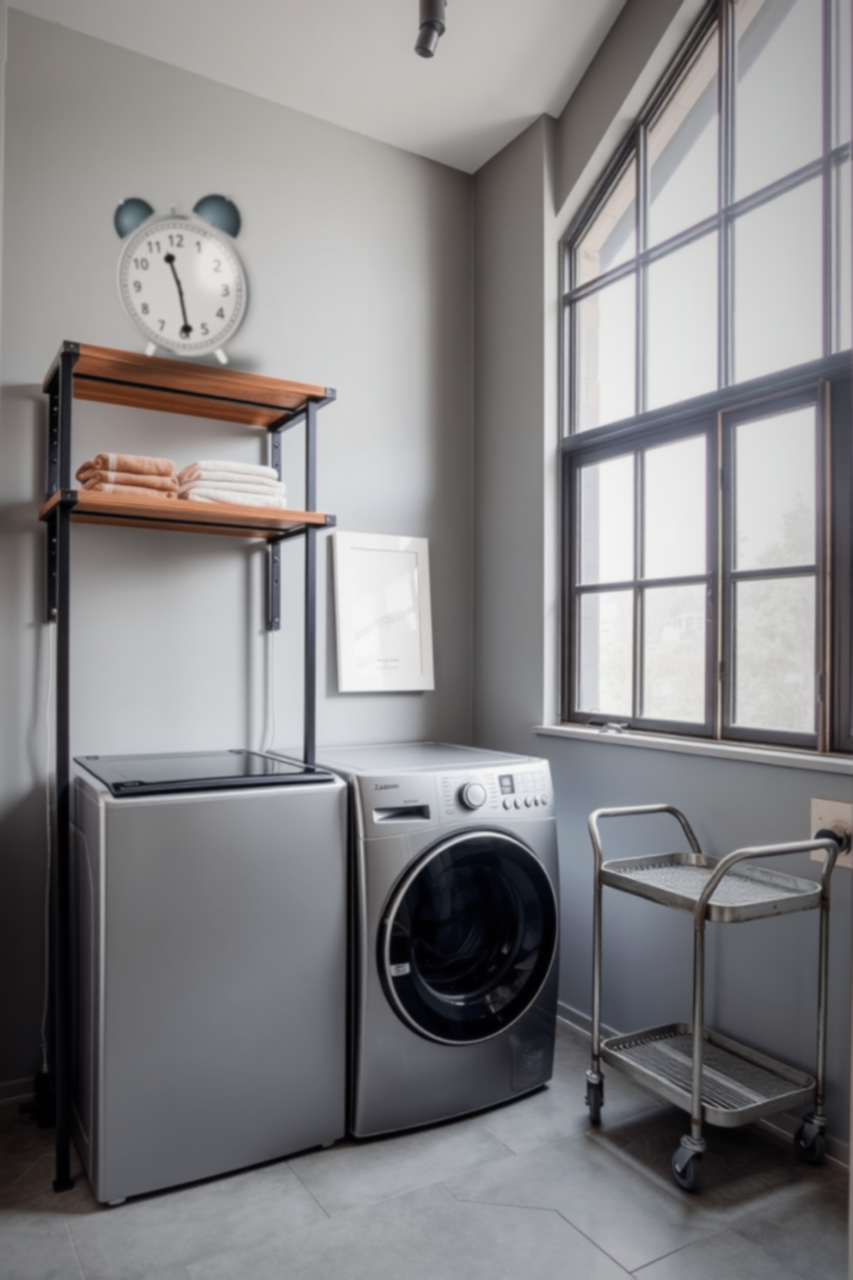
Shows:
{"hour": 11, "minute": 29}
